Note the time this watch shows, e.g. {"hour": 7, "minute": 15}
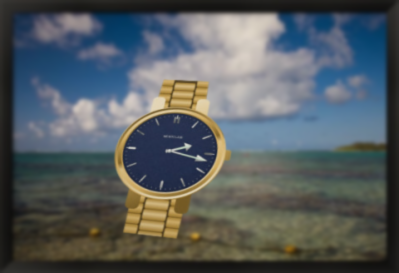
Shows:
{"hour": 2, "minute": 17}
